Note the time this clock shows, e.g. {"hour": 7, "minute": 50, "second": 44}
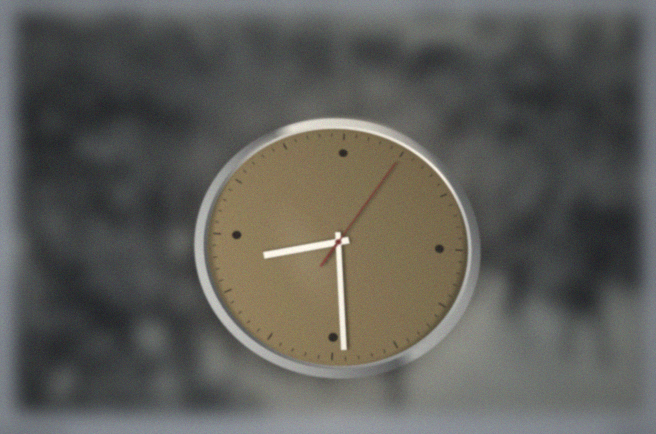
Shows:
{"hour": 8, "minute": 29, "second": 5}
